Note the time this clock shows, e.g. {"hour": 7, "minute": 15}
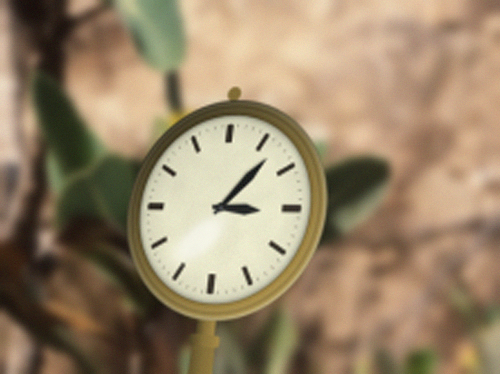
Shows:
{"hour": 3, "minute": 7}
